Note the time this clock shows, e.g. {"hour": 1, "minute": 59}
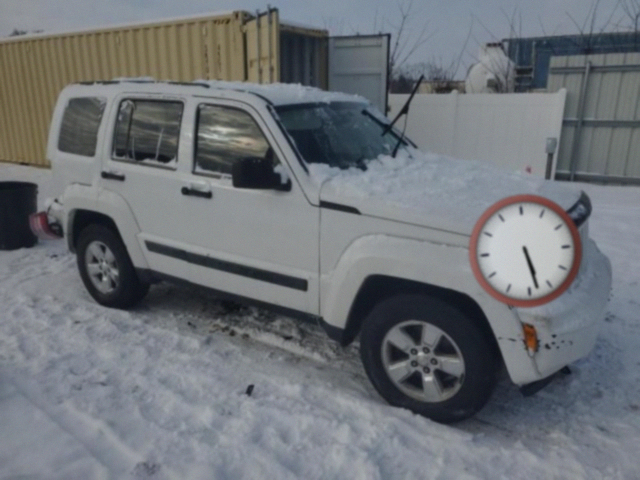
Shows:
{"hour": 5, "minute": 28}
